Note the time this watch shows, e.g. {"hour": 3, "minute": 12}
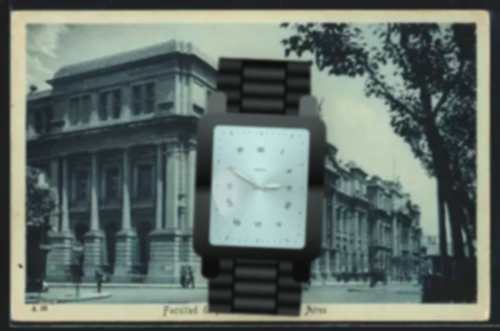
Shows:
{"hour": 2, "minute": 50}
